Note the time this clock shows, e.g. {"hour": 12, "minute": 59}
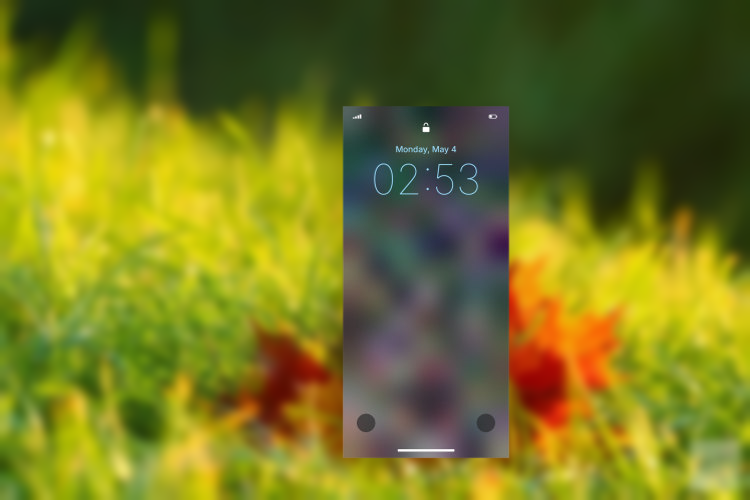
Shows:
{"hour": 2, "minute": 53}
